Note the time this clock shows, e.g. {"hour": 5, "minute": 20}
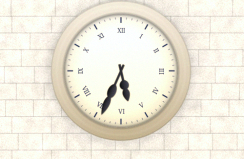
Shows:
{"hour": 5, "minute": 34}
